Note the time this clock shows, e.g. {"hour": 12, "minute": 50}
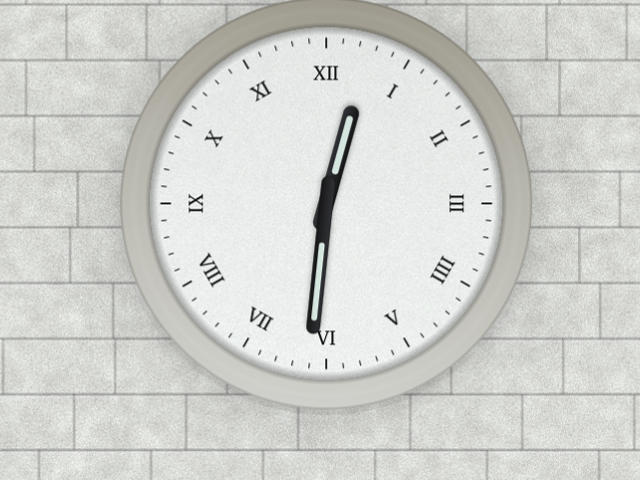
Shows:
{"hour": 12, "minute": 31}
